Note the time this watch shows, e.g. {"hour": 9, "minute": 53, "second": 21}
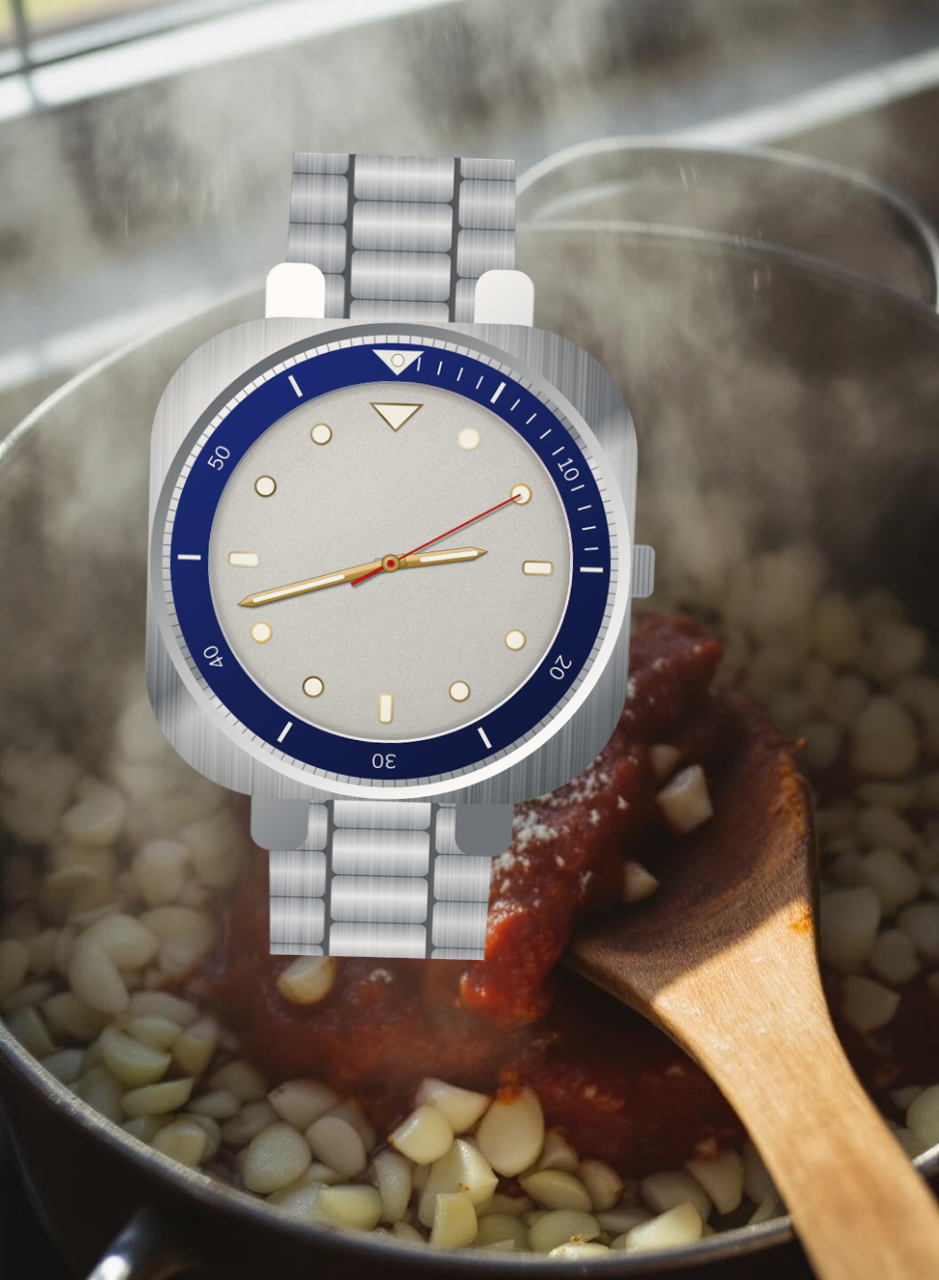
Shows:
{"hour": 2, "minute": 42, "second": 10}
